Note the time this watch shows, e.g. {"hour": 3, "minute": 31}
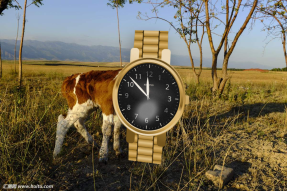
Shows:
{"hour": 11, "minute": 52}
